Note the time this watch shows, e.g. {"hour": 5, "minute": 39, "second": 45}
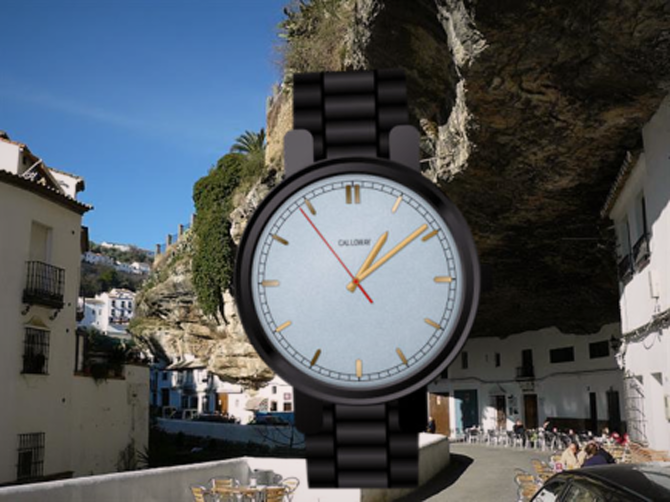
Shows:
{"hour": 1, "minute": 8, "second": 54}
